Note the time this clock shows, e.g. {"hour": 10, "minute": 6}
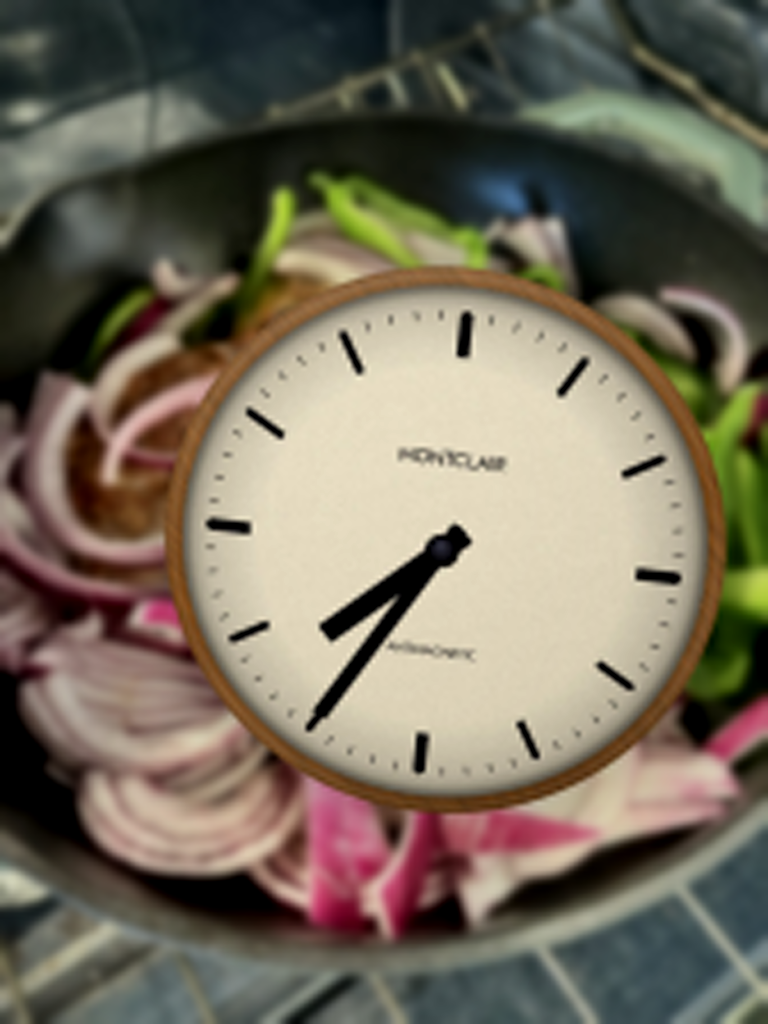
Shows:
{"hour": 7, "minute": 35}
